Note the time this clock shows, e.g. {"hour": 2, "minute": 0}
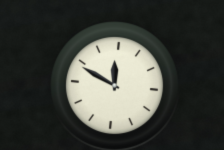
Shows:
{"hour": 11, "minute": 49}
